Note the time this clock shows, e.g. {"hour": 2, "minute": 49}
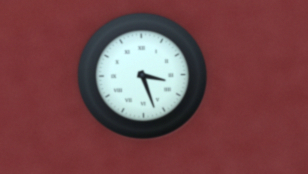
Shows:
{"hour": 3, "minute": 27}
